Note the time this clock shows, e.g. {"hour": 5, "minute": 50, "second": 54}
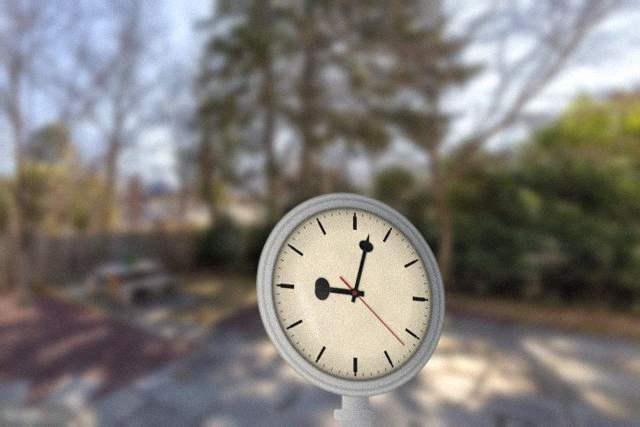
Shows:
{"hour": 9, "minute": 2, "second": 22}
